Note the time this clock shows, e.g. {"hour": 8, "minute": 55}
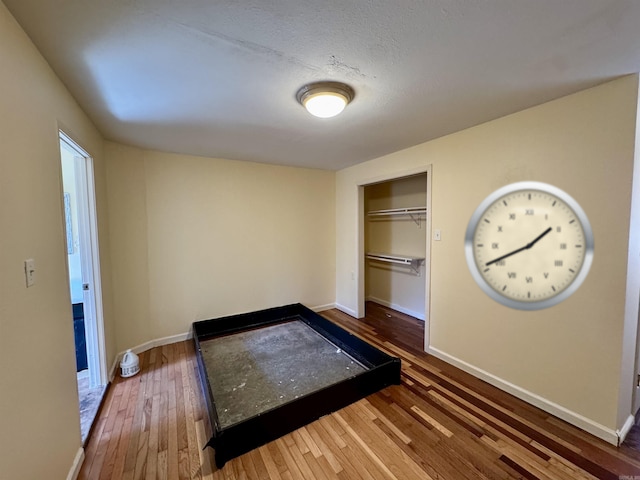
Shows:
{"hour": 1, "minute": 41}
